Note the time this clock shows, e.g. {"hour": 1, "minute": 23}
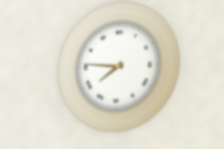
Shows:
{"hour": 7, "minute": 46}
